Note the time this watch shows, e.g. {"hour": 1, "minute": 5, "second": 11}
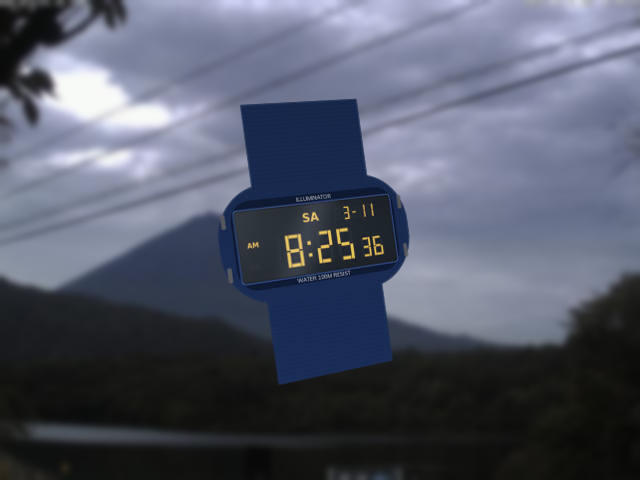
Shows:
{"hour": 8, "minute": 25, "second": 36}
